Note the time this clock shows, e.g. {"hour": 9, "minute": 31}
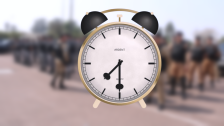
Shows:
{"hour": 7, "minute": 30}
